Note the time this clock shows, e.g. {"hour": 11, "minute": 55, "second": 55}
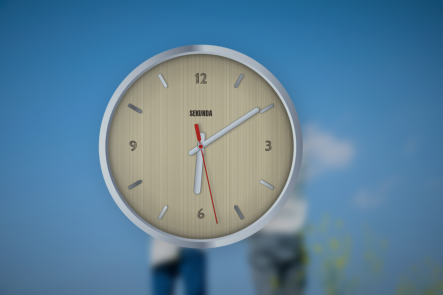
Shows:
{"hour": 6, "minute": 9, "second": 28}
